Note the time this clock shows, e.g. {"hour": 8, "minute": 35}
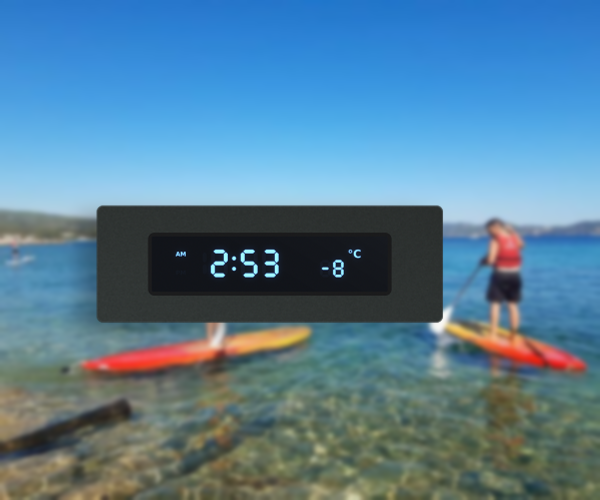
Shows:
{"hour": 2, "minute": 53}
